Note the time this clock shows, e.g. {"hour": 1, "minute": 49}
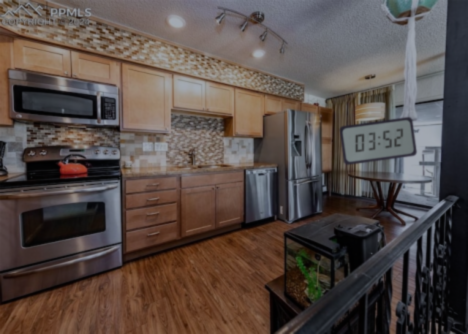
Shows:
{"hour": 3, "minute": 52}
